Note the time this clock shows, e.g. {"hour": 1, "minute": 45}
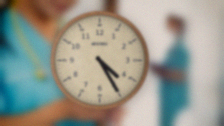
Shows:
{"hour": 4, "minute": 25}
